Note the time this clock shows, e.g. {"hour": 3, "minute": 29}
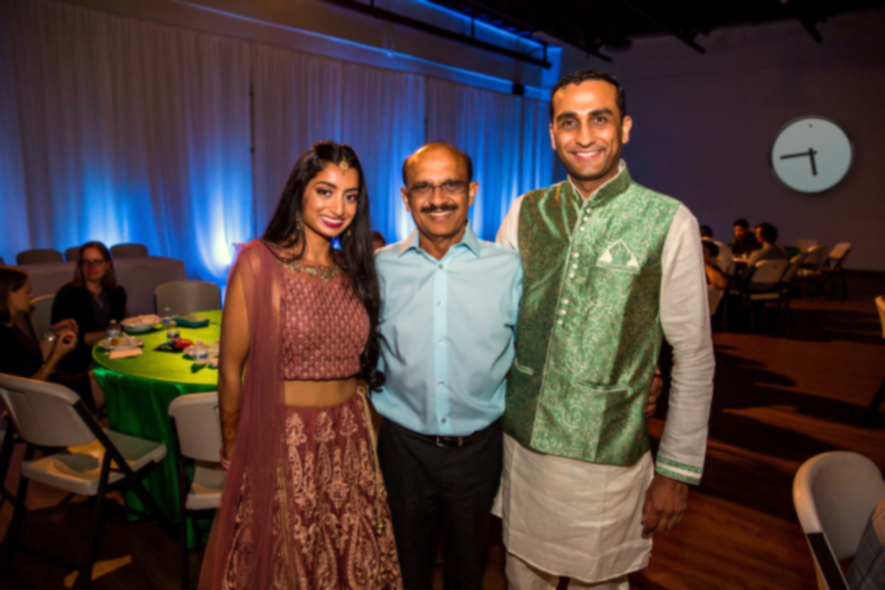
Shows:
{"hour": 5, "minute": 44}
